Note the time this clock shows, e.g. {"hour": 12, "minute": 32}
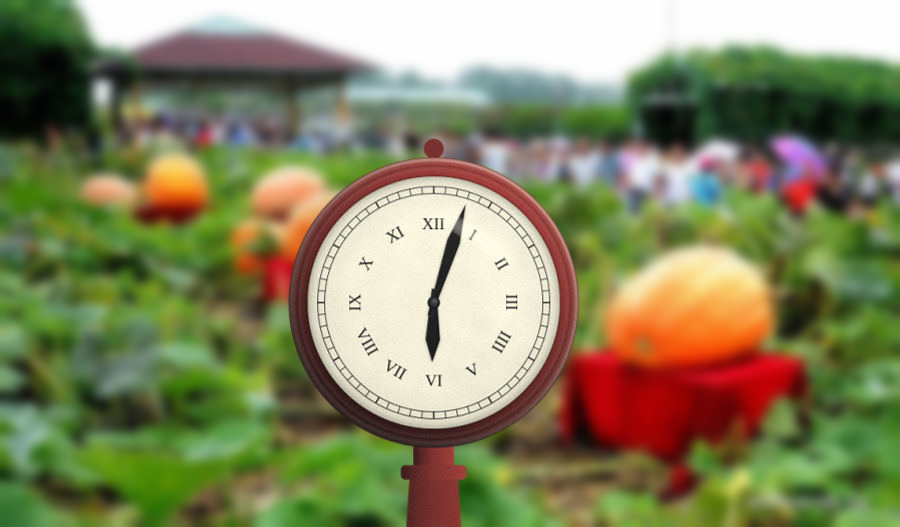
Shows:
{"hour": 6, "minute": 3}
